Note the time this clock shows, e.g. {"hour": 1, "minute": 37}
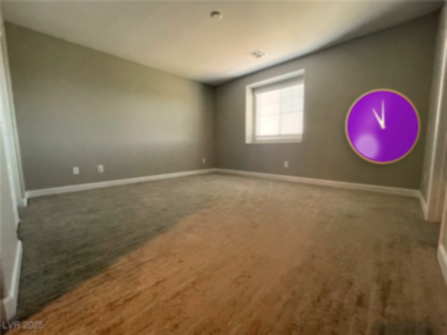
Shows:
{"hour": 11, "minute": 0}
